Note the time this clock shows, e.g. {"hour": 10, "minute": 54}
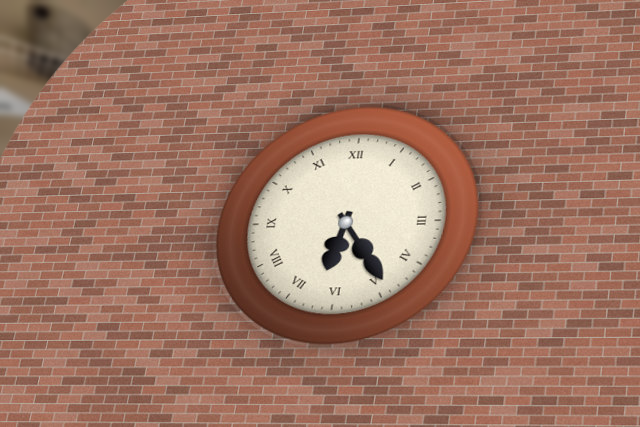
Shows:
{"hour": 6, "minute": 24}
